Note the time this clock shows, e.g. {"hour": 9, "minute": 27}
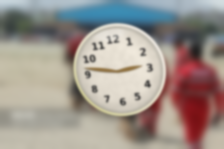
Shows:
{"hour": 2, "minute": 47}
